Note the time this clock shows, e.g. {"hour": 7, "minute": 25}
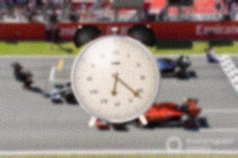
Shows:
{"hour": 6, "minute": 22}
